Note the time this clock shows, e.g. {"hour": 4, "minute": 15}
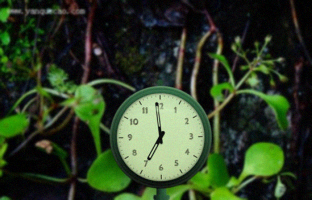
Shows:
{"hour": 6, "minute": 59}
